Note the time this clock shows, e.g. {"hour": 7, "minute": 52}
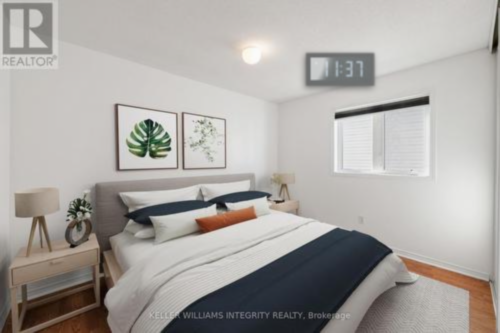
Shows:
{"hour": 11, "minute": 37}
